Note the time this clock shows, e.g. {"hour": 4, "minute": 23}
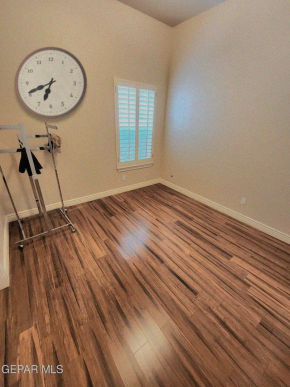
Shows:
{"hour": 6, "minute": 41}
